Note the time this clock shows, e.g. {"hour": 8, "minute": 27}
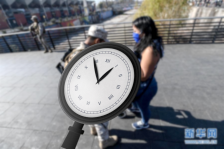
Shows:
{"hour": 12, "minute": 54}
